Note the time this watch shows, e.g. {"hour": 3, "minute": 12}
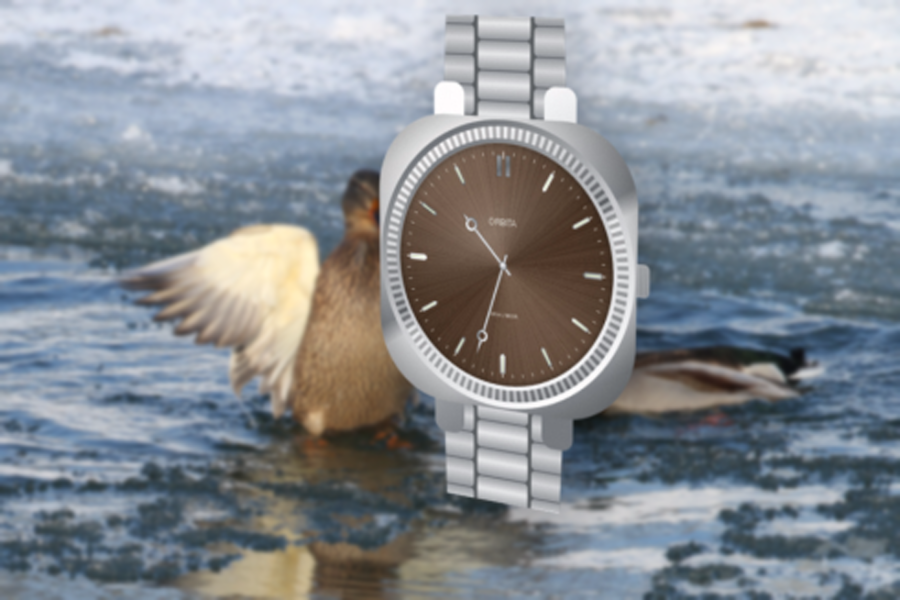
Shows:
{"hour": 10, "minute": 33}
